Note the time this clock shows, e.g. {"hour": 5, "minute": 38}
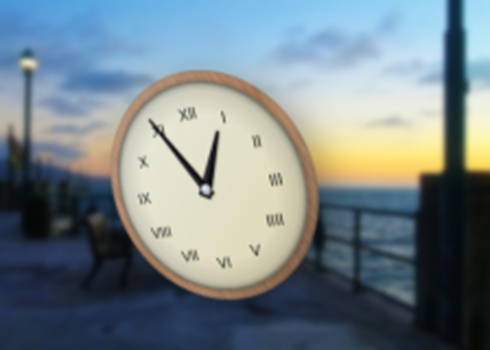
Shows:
{"hour": 12, "minute": 55}
